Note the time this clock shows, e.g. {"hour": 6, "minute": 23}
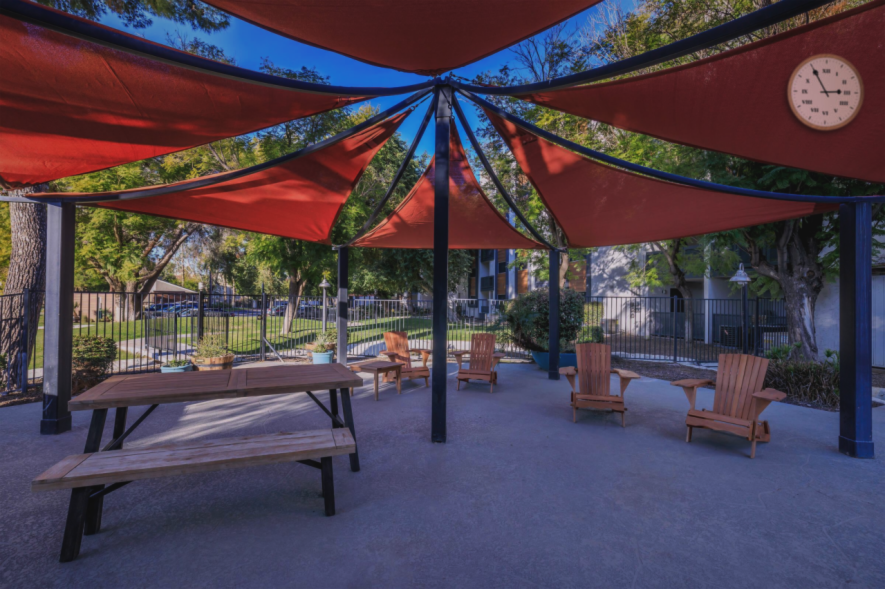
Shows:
{"hour": 2, "minute": 55}
